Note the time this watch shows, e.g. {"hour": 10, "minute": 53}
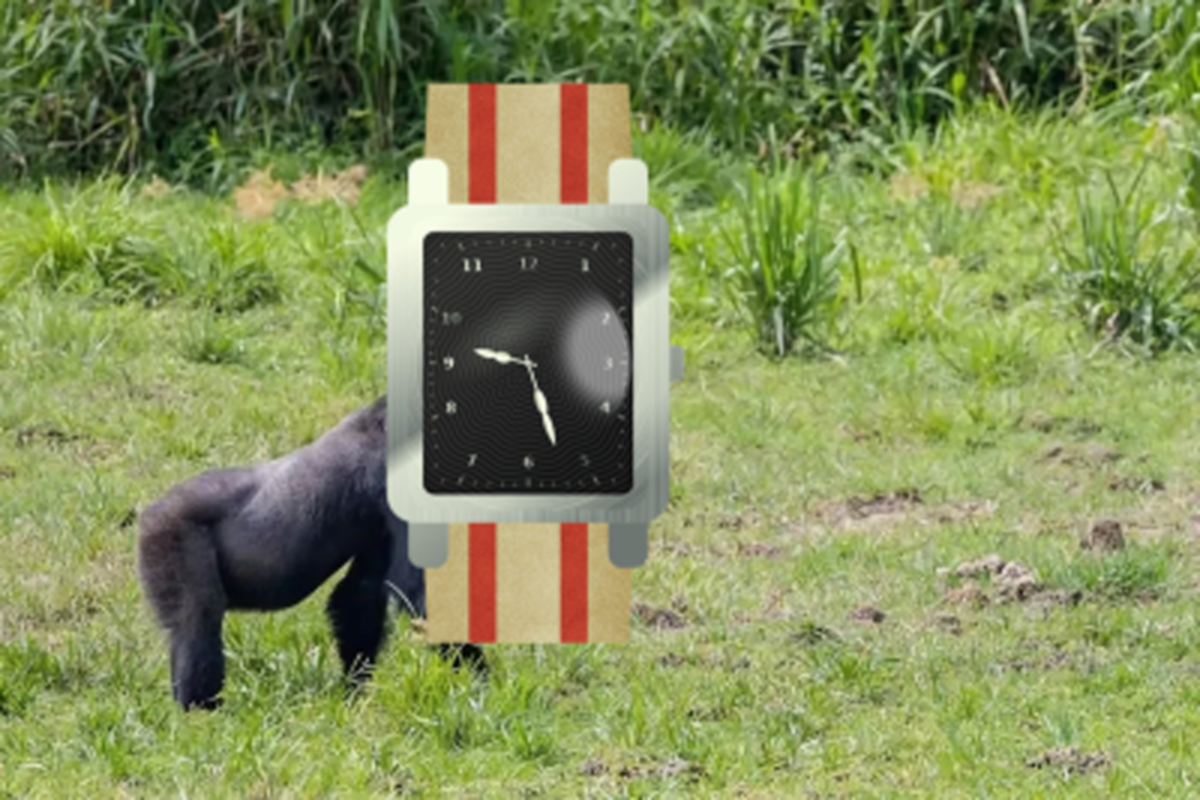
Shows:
{"hour": 9, "minute": 27}
